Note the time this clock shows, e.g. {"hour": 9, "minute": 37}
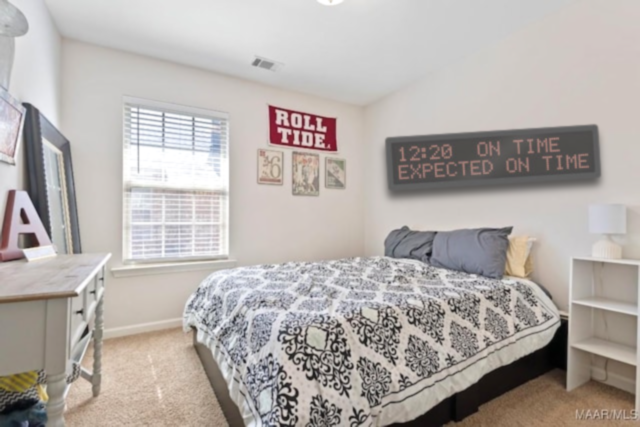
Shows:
{"hour": 12, "minute": 20}
